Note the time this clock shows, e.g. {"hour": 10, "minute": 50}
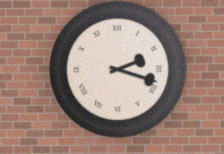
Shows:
{"hour": 2, "minute": 18}
